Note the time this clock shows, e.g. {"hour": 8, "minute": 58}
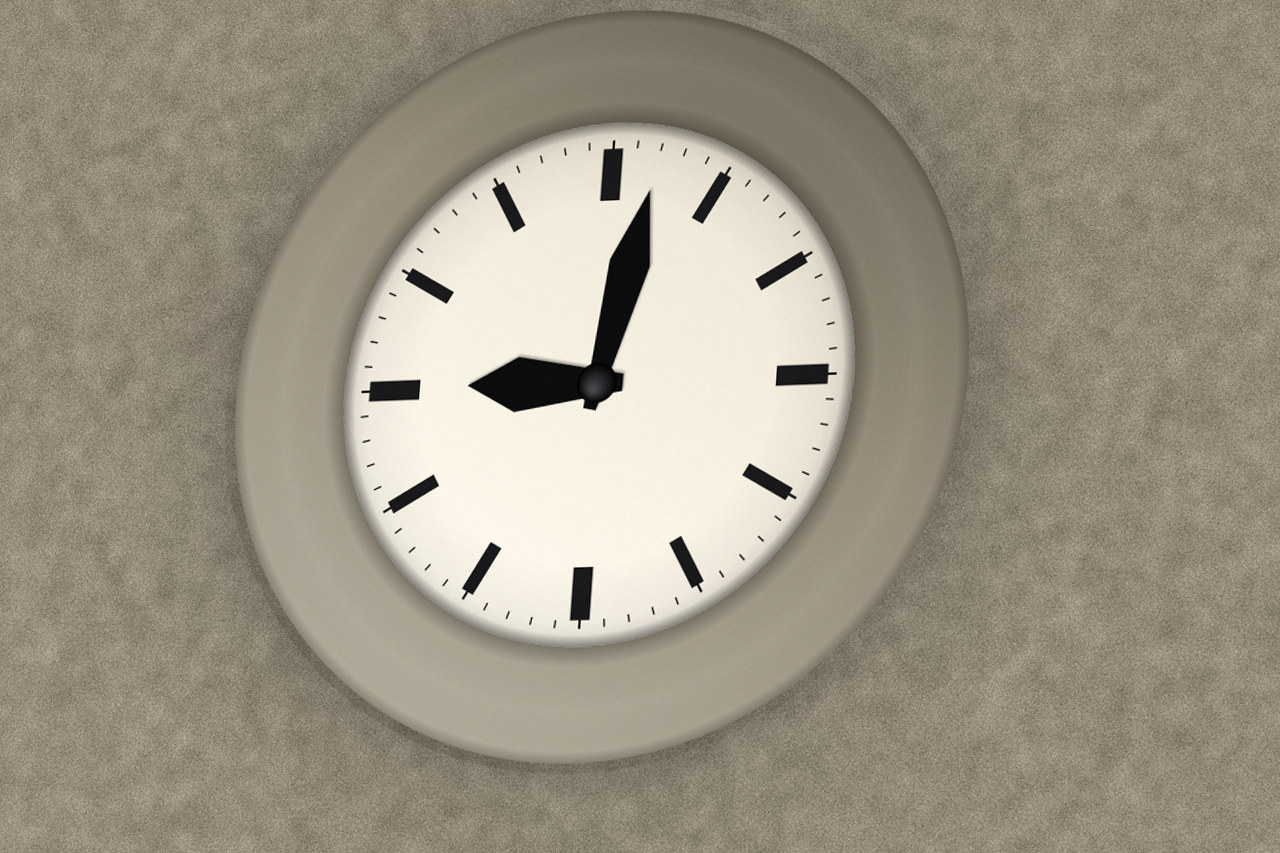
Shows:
{"hour": 9, "minute": 2}
